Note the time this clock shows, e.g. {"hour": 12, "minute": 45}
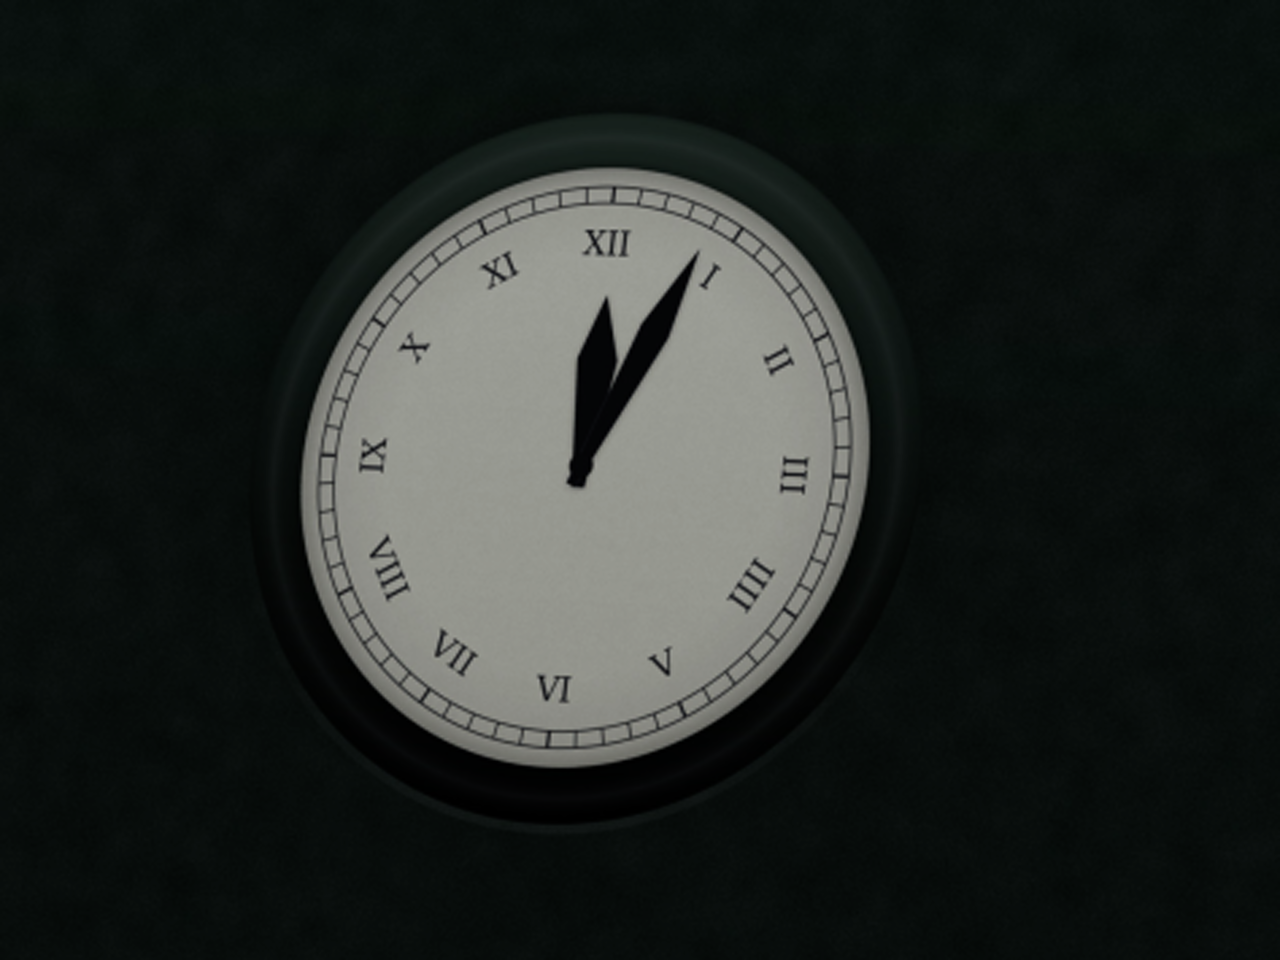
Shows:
{"hour": 12, "minute": 4}
